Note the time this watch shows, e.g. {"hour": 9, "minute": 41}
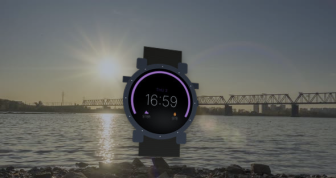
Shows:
{"hour": 16, "minute": 59}
